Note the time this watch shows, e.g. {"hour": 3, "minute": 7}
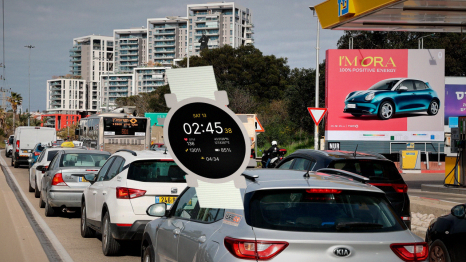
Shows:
{"hour": 2, "minute": 45}
